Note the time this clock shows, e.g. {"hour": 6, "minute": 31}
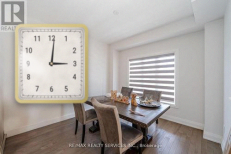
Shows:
{"hour": 3, "minute": 1}
